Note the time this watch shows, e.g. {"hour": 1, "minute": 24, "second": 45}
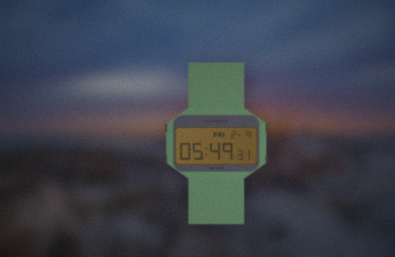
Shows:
{"hour": 5, "minute": 49, "second": 31}
